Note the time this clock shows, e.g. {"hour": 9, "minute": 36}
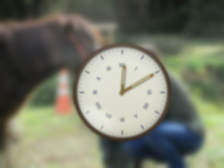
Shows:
{"hour": 12, "minute": 10}
